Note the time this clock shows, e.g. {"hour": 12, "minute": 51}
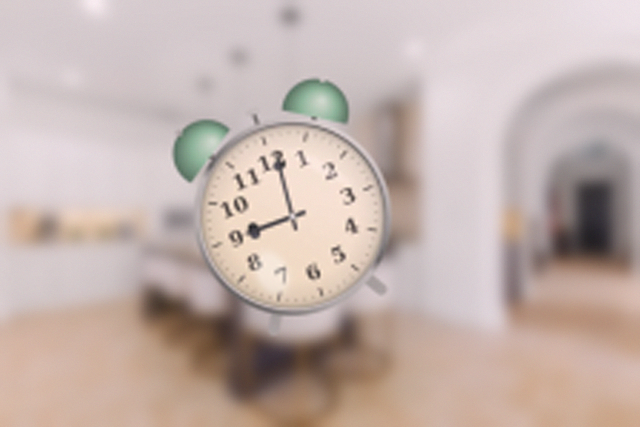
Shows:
{"hour": 9, "minute": 1}
